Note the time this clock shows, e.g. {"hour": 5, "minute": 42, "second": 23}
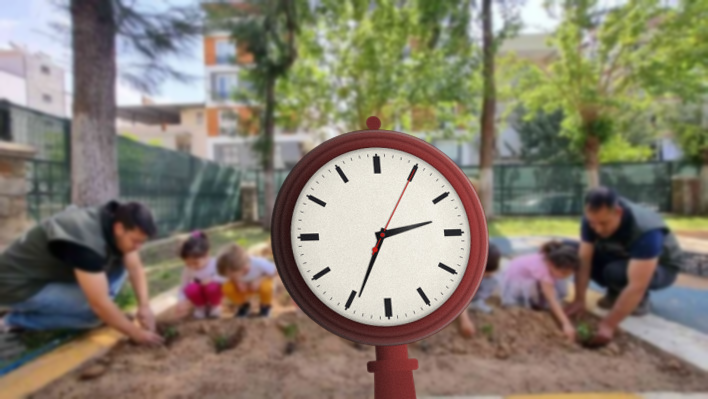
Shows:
{"hour": 2, "minute": 34, "second": 5}
